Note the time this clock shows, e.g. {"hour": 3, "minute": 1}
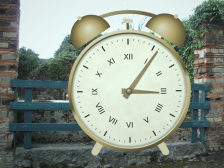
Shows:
{"hour": 3, "minute": 6}
